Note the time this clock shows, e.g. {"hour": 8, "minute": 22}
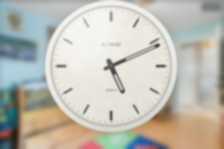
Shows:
{"hour": 5, "minute": 11}
